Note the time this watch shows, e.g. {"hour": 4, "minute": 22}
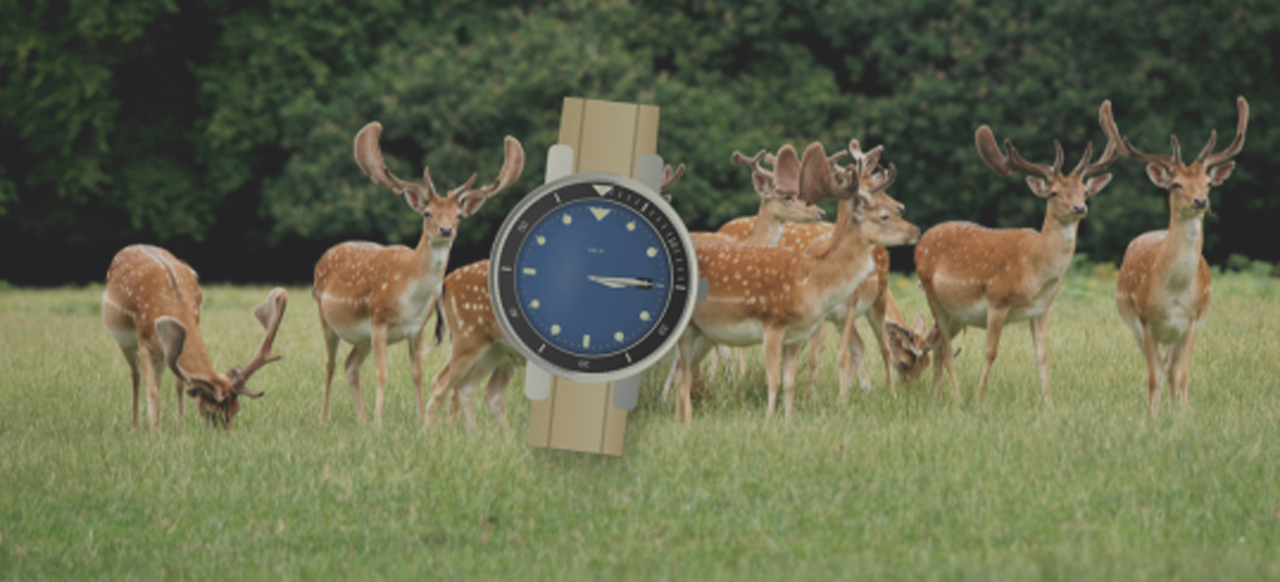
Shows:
{"hour": 3, "minute": 15}
